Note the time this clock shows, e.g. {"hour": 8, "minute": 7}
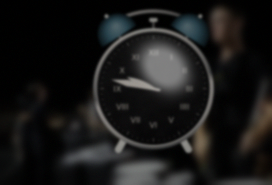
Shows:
{"hour": 9, "minute": 47}
